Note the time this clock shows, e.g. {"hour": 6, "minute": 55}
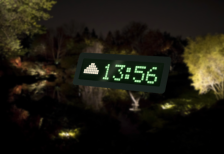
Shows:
{"hour": 13, "minute": 56}
